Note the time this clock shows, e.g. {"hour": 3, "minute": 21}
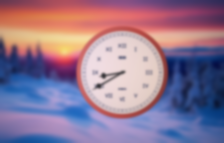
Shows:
{"hour": 8, "minute": 40}
